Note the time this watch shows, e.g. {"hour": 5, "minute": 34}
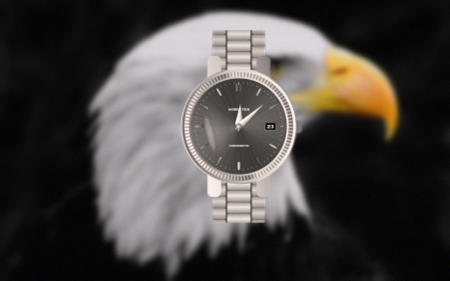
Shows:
{"hour": 12, "minute": 8}
